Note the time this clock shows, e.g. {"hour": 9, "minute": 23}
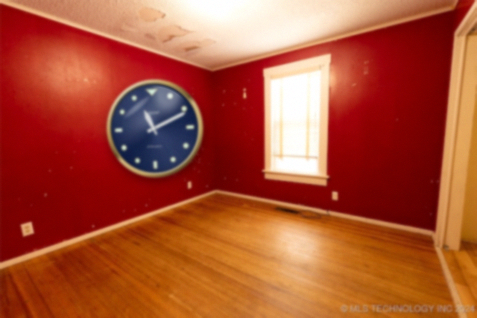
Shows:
{"hour": 11, "minute": 11}
